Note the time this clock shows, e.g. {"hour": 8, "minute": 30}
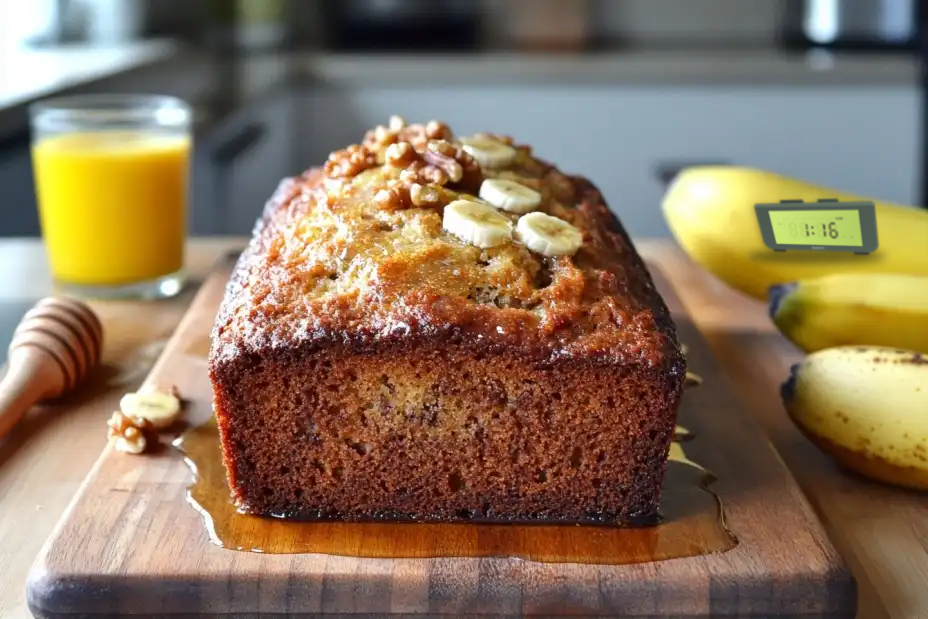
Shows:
{"hour": 1, "minute": 16}
